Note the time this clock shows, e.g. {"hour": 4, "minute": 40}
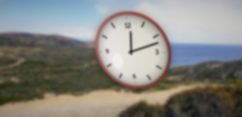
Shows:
{"hour": 12, "minute": 12}
